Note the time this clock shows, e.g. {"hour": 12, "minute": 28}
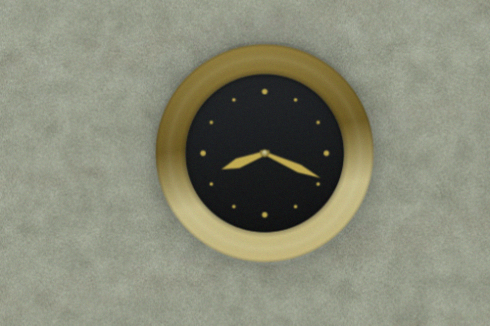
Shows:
{"hour": 8, "minute": 19}
